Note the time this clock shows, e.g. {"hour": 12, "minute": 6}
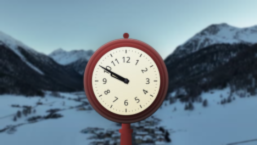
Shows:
{"hour": 9, "minute": 50}
